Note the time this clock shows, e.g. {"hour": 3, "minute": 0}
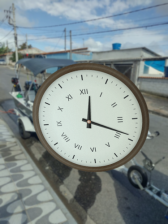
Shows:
{"hour": 12, "minute": 19}
